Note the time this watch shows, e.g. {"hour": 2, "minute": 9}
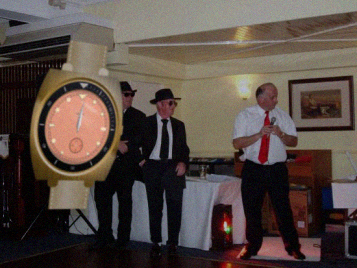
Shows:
{"hour": 12, "minute": 1}
